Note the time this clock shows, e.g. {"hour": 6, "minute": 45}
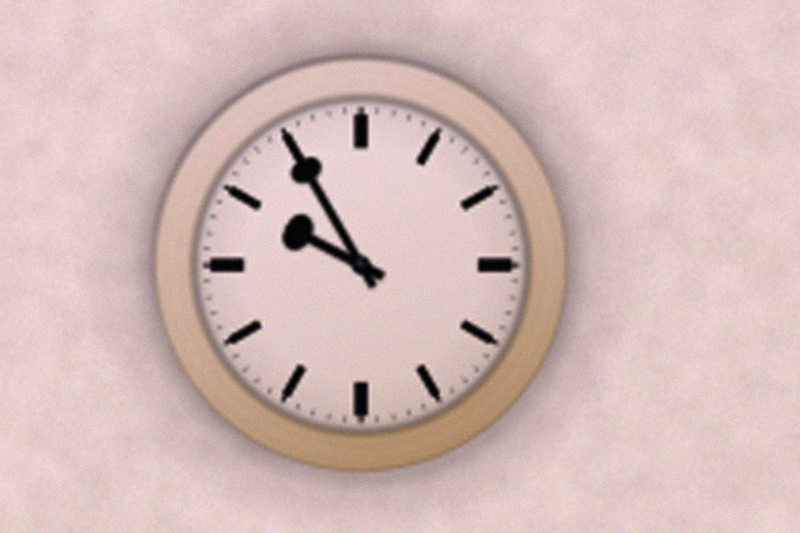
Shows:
{"hour": 9, "minute": 55}
